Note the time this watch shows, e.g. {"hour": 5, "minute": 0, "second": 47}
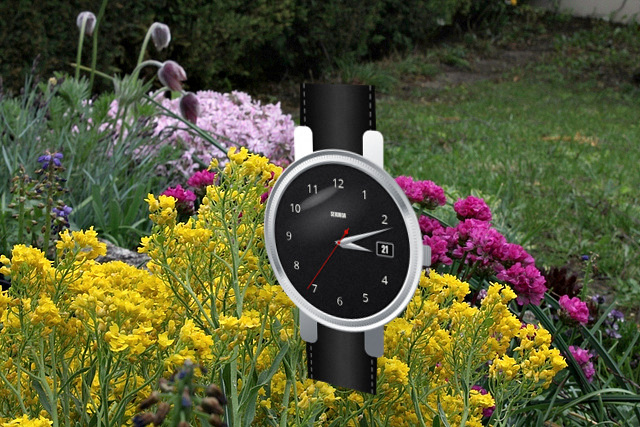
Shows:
{"hour": 3, "minute": 11, "second": 36}
